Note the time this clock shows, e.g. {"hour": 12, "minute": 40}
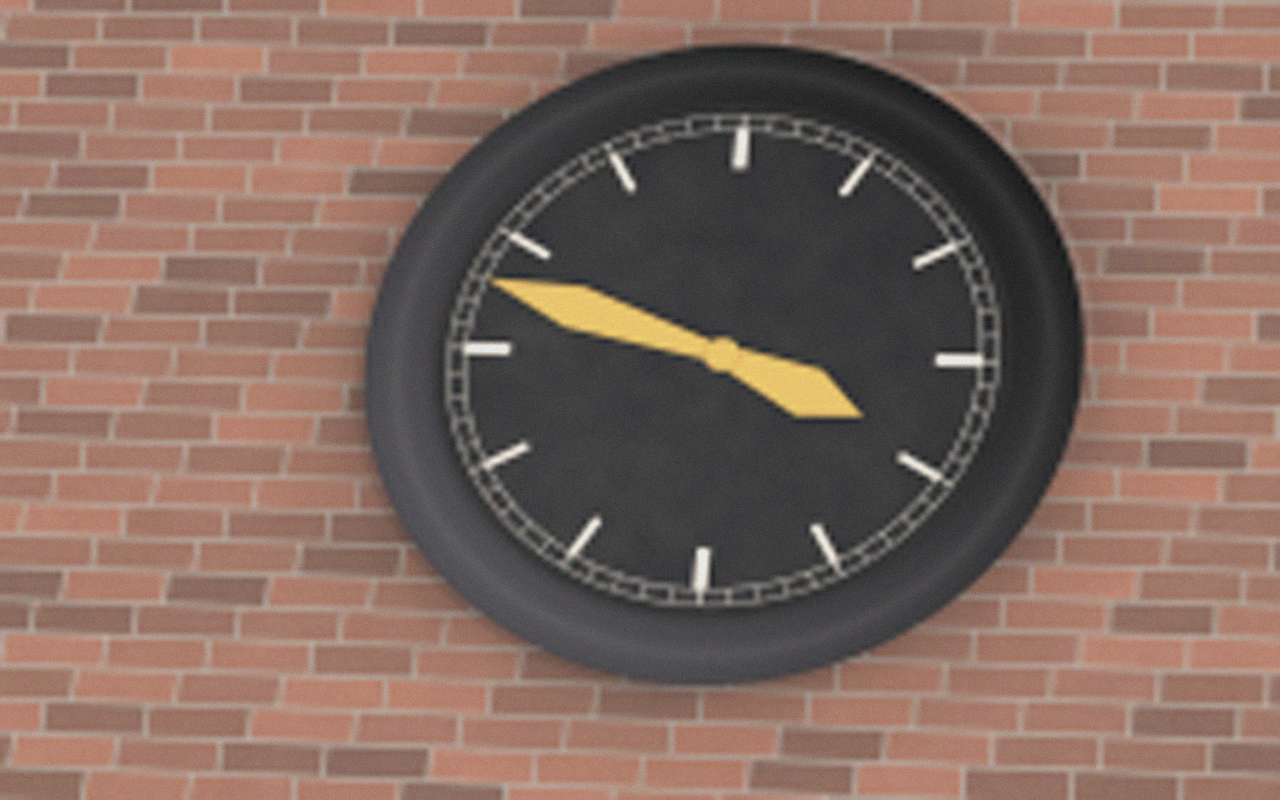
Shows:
{"hour": 3, "minute": 48}
